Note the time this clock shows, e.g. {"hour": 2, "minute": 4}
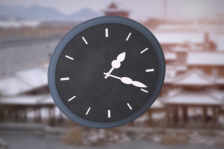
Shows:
{"hour": 1, "minute": 19}
